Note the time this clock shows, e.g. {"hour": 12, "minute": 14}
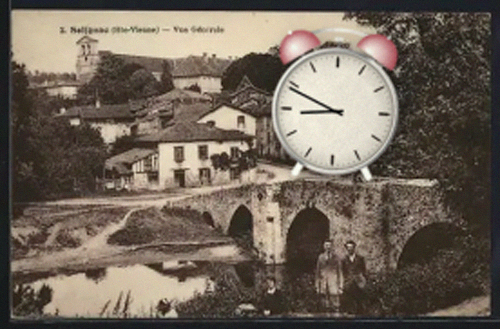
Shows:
{"hour": 8, "minute": 49}
